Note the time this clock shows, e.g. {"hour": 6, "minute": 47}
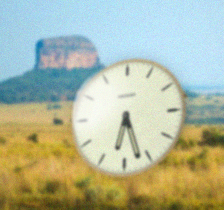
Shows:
{"hour": 6, "minute": 27}
